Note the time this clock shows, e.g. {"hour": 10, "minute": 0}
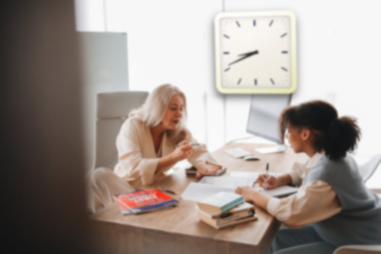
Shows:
{"hour": 8, "minute": 41}
